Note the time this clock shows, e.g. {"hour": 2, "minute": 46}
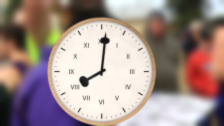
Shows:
{"hour": 8, "minute": 1}
